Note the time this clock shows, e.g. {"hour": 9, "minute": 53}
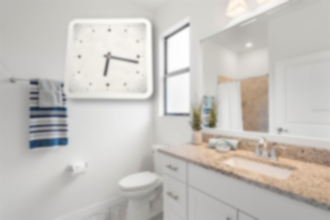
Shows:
{"hour": 6, "minute": 17}
